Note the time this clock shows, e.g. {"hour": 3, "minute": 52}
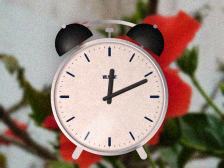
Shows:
{"hour": 12, "minute": 11}
